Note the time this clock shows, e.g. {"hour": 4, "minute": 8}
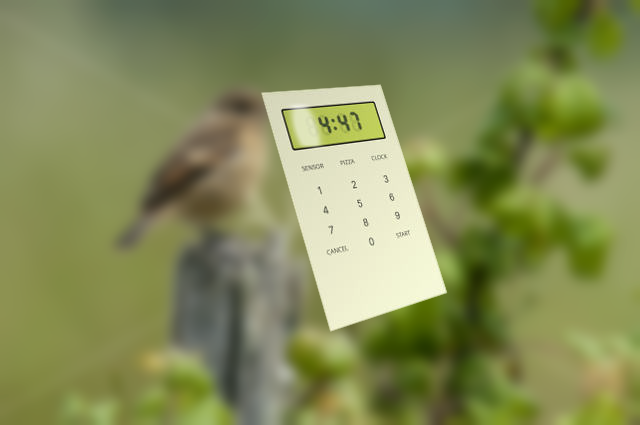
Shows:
{"hour": 4, "minute": 47}
